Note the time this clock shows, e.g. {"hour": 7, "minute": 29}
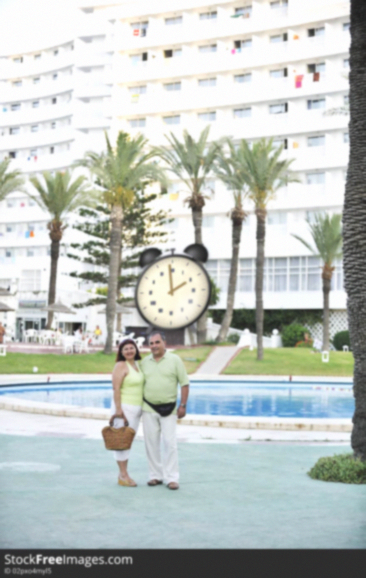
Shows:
{"hour": 1, "minute": 59}
